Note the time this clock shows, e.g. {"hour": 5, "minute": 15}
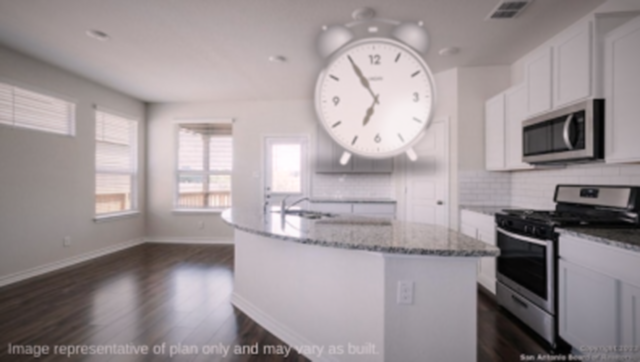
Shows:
{"hour": 6, "minute": 55}
